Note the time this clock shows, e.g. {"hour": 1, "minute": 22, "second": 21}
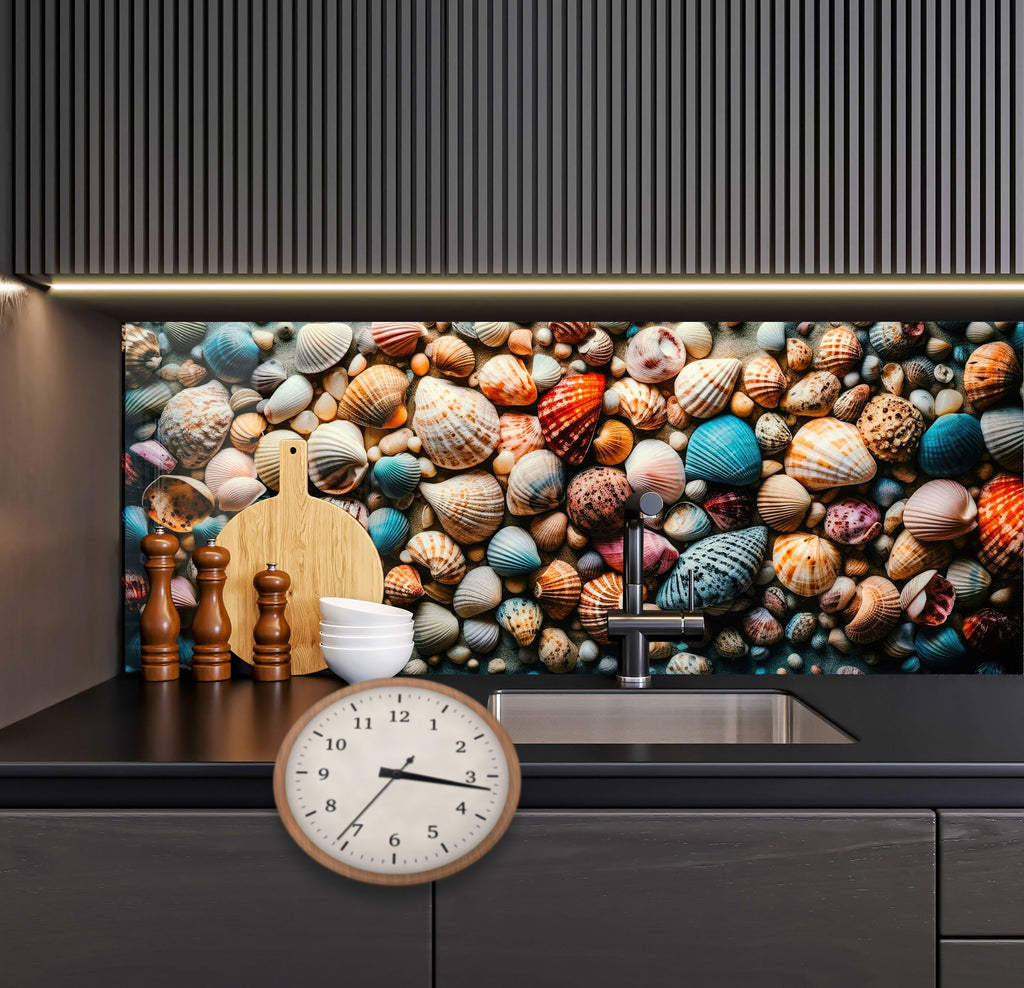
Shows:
{"hour": 3, "minute": 16, "second": 36}
